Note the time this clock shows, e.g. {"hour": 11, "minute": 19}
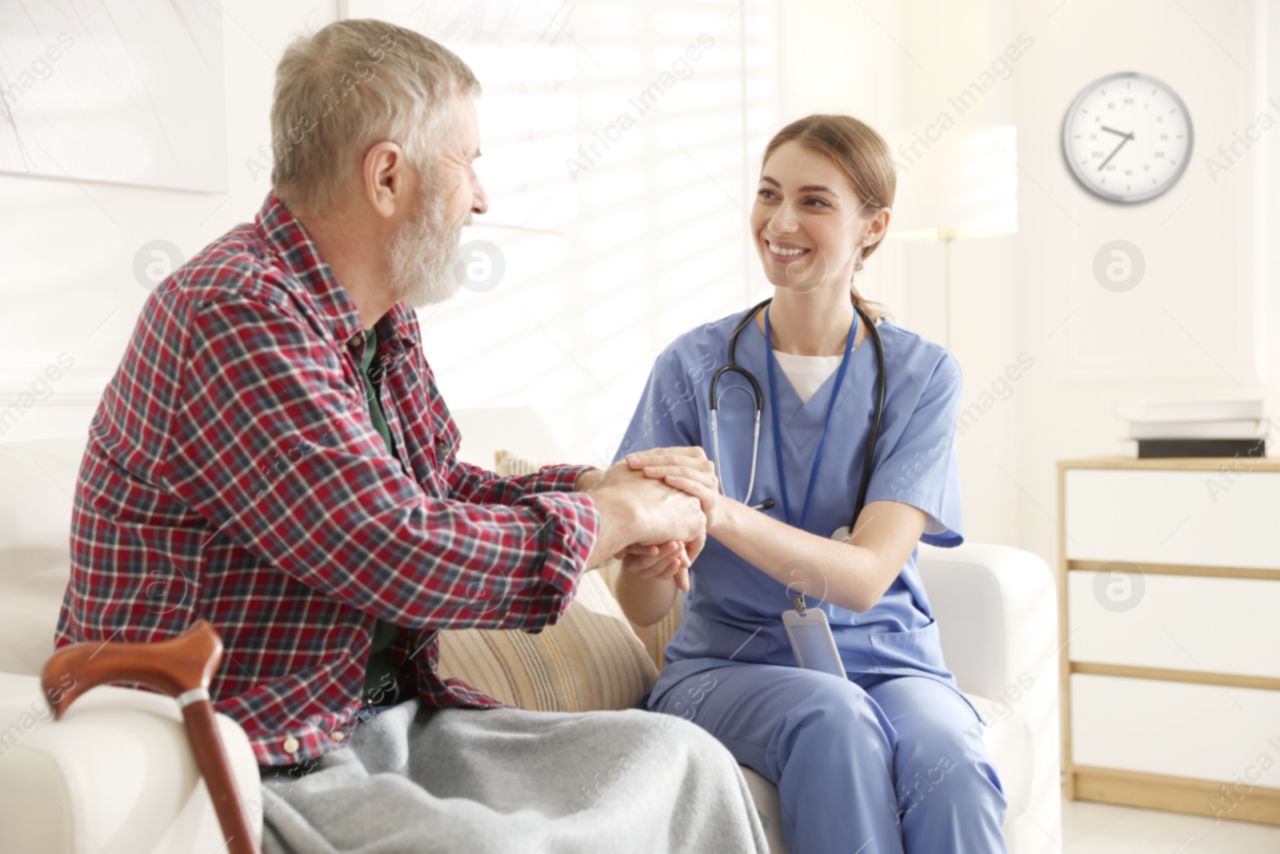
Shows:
{"hour": 9, "minute": 37}
